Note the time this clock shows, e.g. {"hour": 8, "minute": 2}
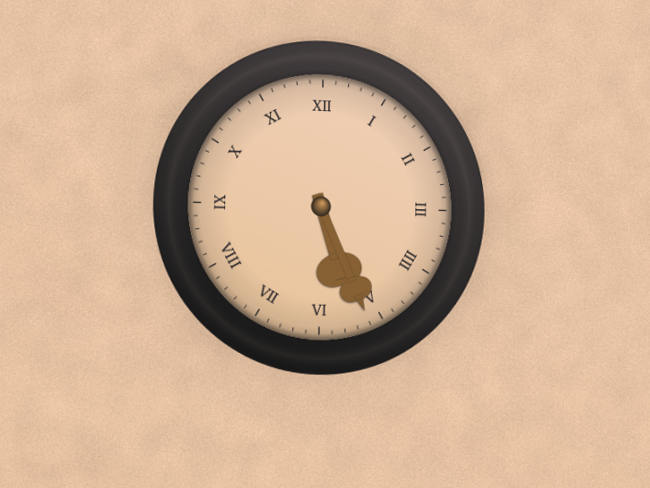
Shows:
{"hour": 5, "minute": 26}
